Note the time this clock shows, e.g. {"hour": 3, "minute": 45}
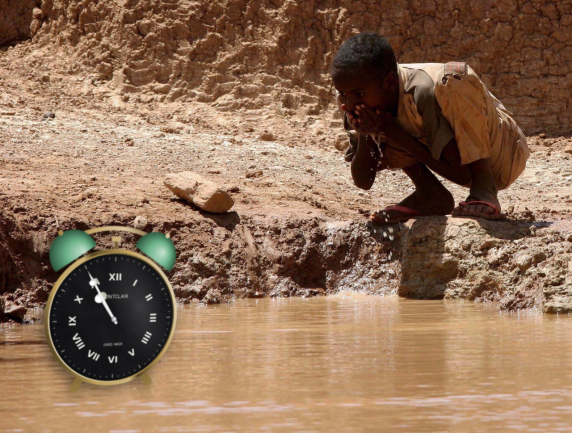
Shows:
{"hour": 10, "minute": 55}
